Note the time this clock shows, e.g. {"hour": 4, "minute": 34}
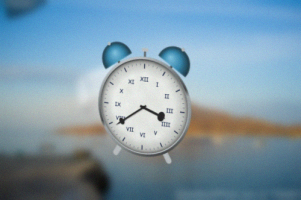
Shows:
{"hour": 3, "minute": 39}
